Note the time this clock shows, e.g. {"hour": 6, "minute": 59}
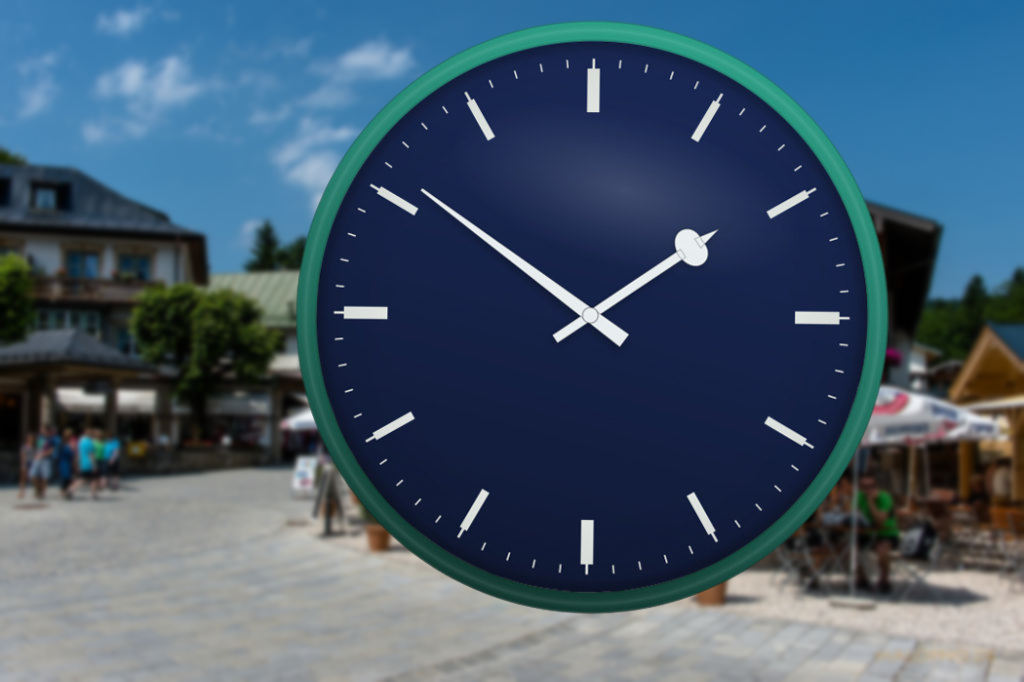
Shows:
{"hour": 1, "minute": 51}
